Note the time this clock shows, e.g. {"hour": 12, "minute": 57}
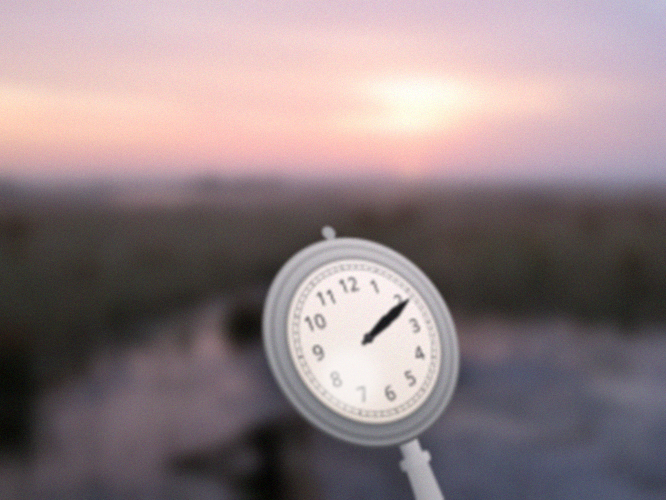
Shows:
{"hour": 2, "minute": 11}
